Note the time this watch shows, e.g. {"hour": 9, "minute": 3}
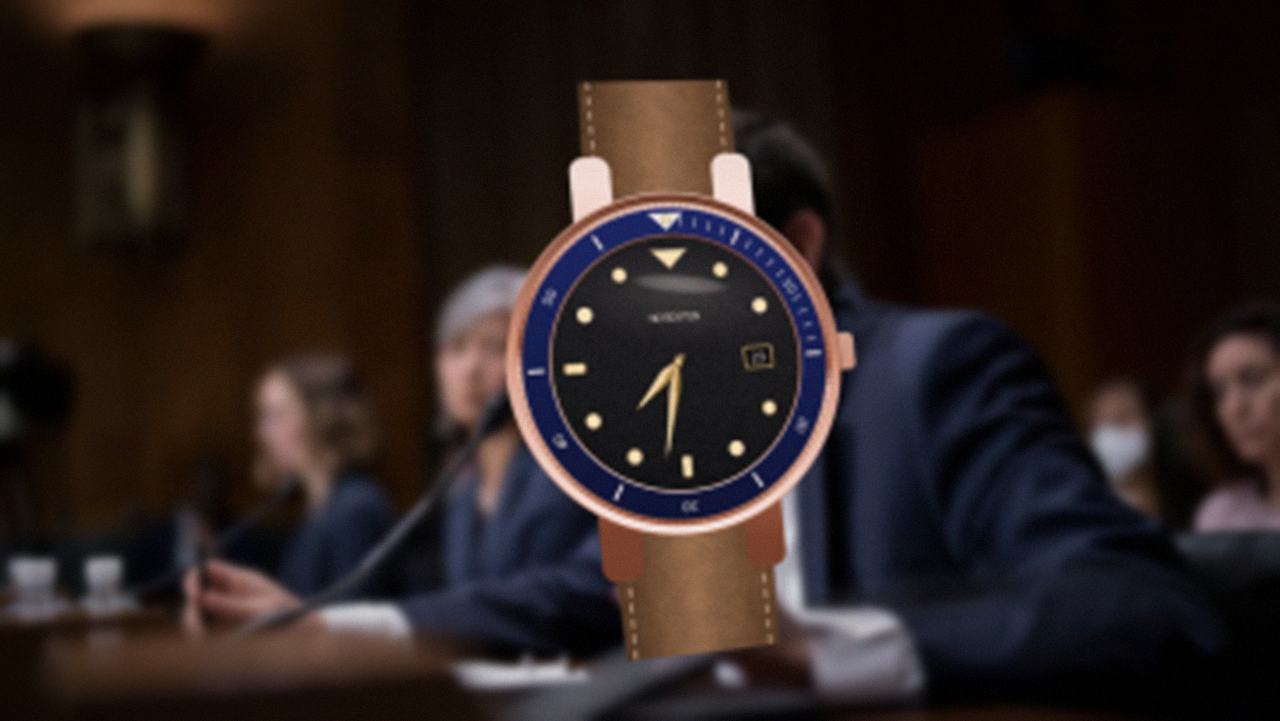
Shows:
{"hour": 7, "minute": 32}
